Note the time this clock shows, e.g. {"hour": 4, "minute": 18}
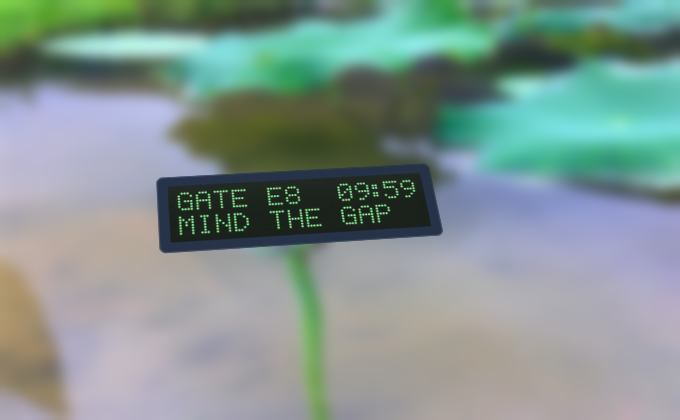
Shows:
{"hour": 9, "minute": 59}
